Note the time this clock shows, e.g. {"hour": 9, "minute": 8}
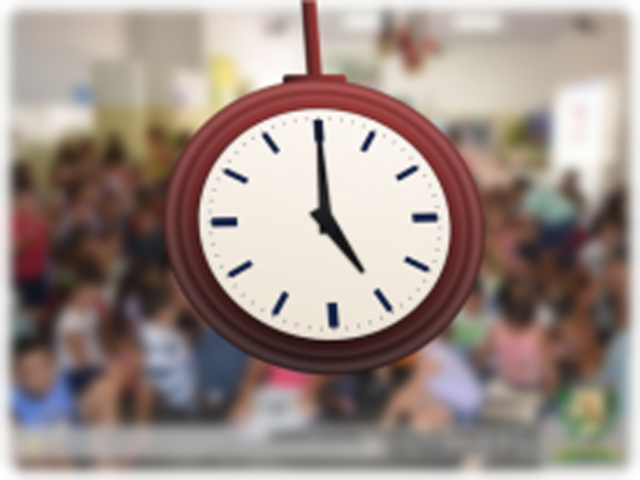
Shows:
{"hour": 5, "minute": 0}
